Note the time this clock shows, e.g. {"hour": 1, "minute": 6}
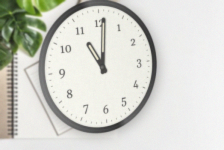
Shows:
{"hour": 11, "minute": 1}
